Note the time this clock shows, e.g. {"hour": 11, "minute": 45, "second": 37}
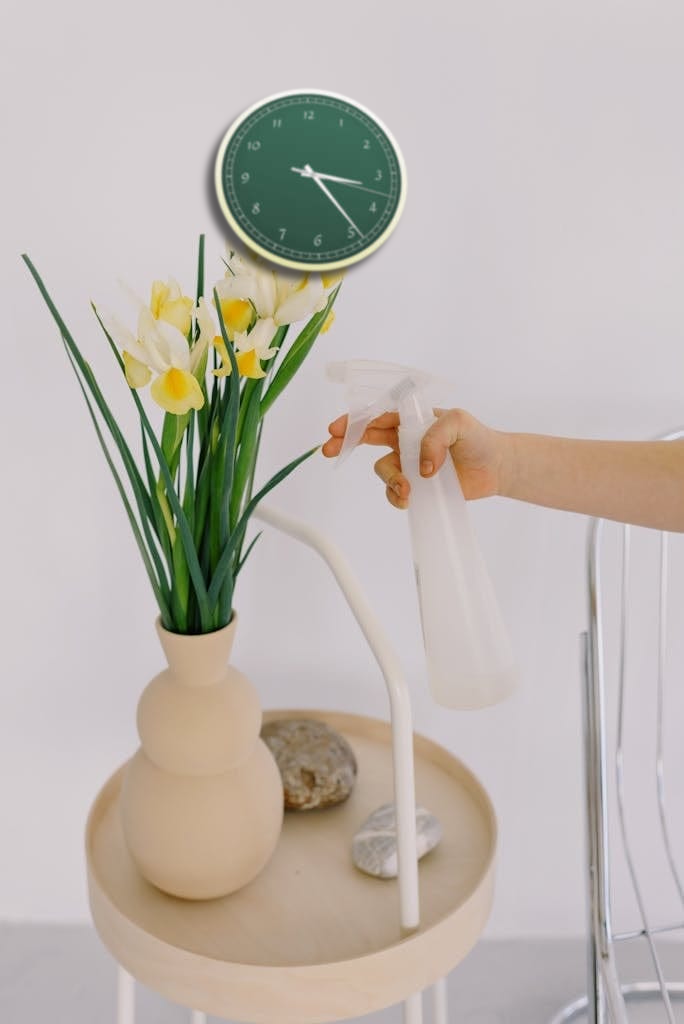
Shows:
{"hour": 3, "minute": 24, "second": 18}
